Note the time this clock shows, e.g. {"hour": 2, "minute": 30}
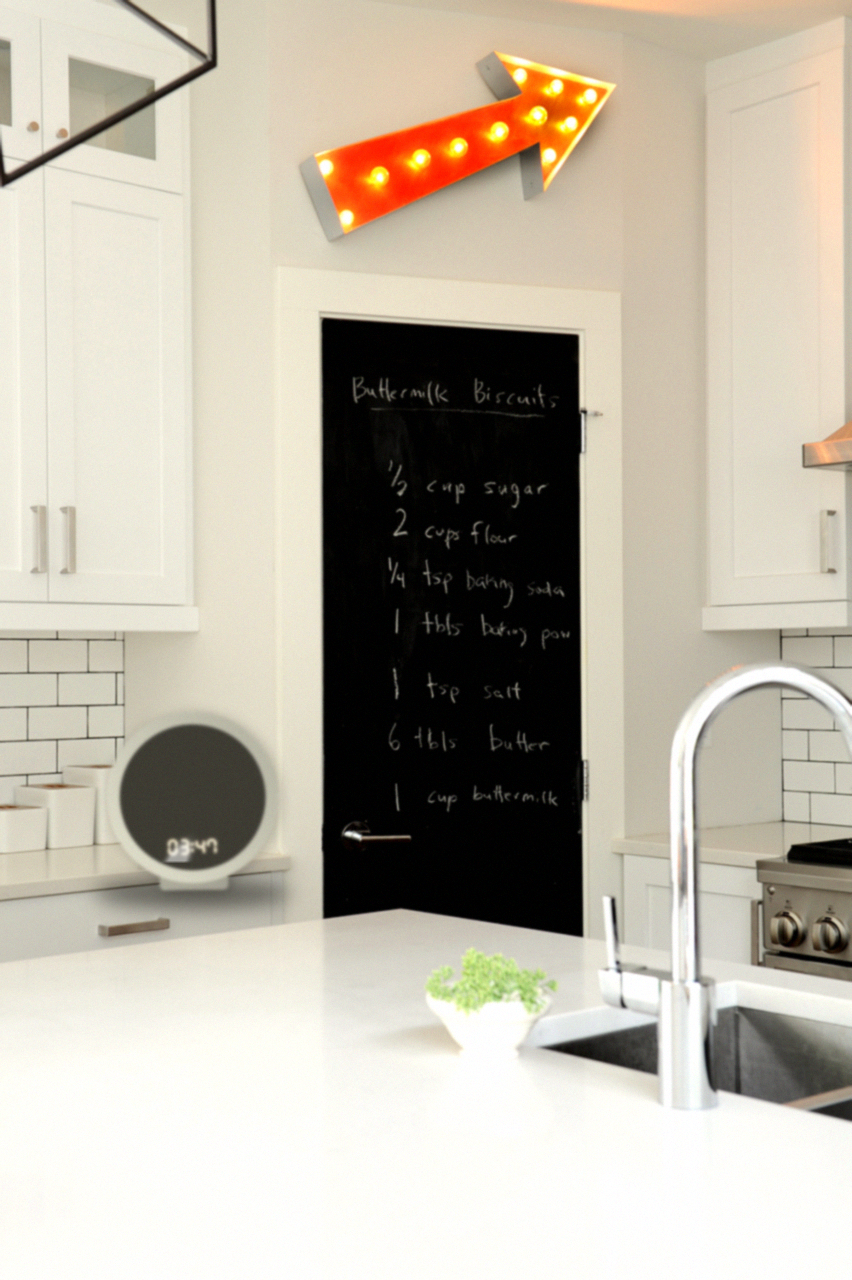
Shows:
{"hour": 3, "minute": 47}
